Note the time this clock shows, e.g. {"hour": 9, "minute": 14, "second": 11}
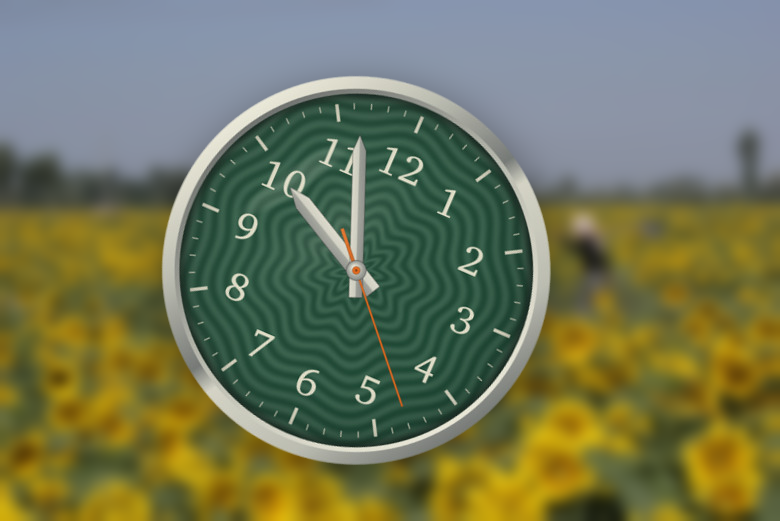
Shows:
{"hour": 9, "minute": 56, "second": 23}
